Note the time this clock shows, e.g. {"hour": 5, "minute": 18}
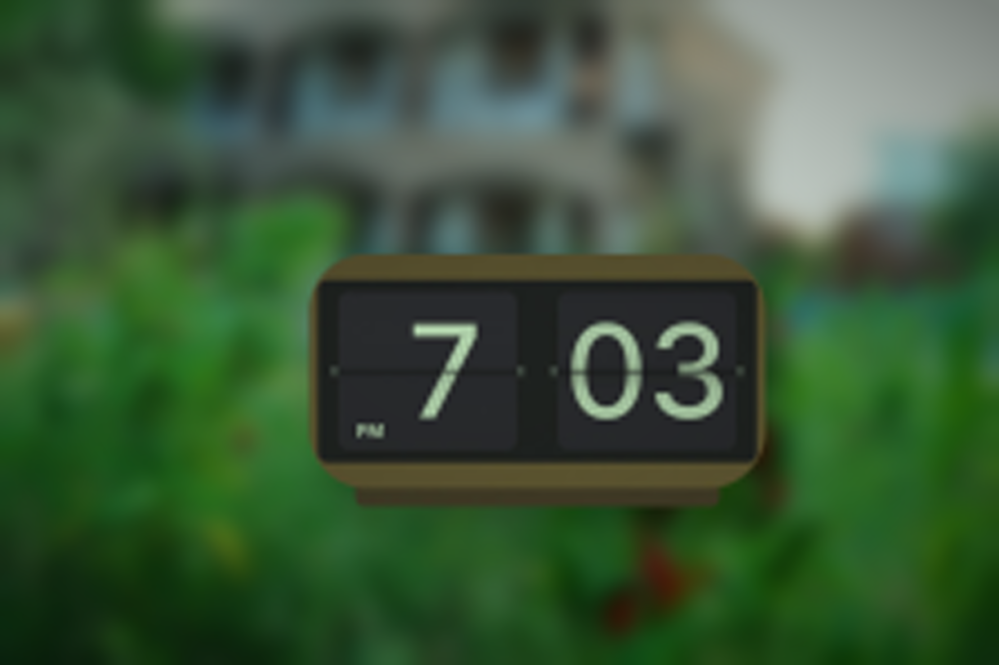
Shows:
{"hour": 7, "minute": 3}
